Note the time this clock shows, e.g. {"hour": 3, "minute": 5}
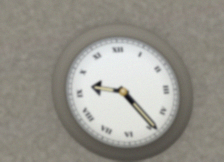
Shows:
{"hour": 9, "minute": 24}
